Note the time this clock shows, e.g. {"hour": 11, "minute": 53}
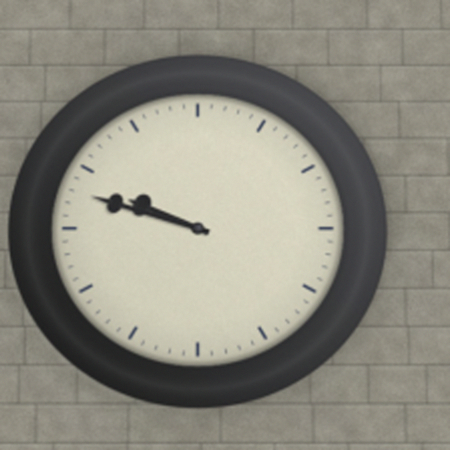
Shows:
{"hour": 9, "minute": 48}
